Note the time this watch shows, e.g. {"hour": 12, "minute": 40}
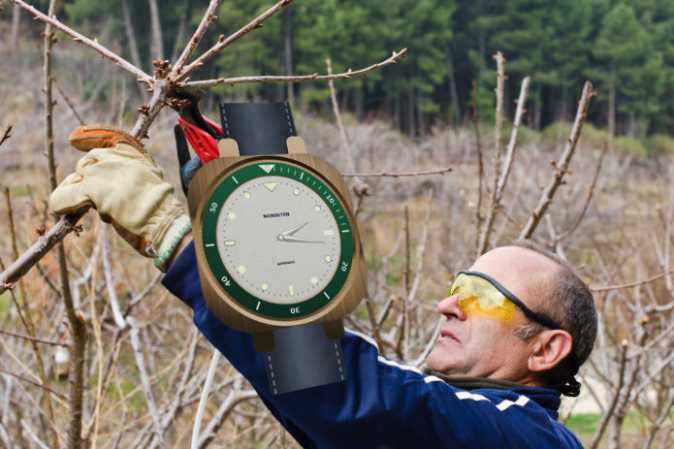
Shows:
{"hour": 2, "minute": 17}
